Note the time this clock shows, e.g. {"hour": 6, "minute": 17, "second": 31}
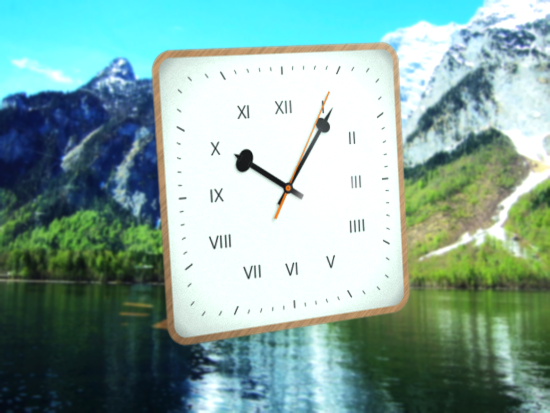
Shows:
{"hour": 10, "minute": 6, "second": 5}
